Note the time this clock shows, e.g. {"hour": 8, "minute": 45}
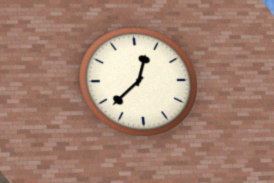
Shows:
{"hour": 12, "minute": 38}
